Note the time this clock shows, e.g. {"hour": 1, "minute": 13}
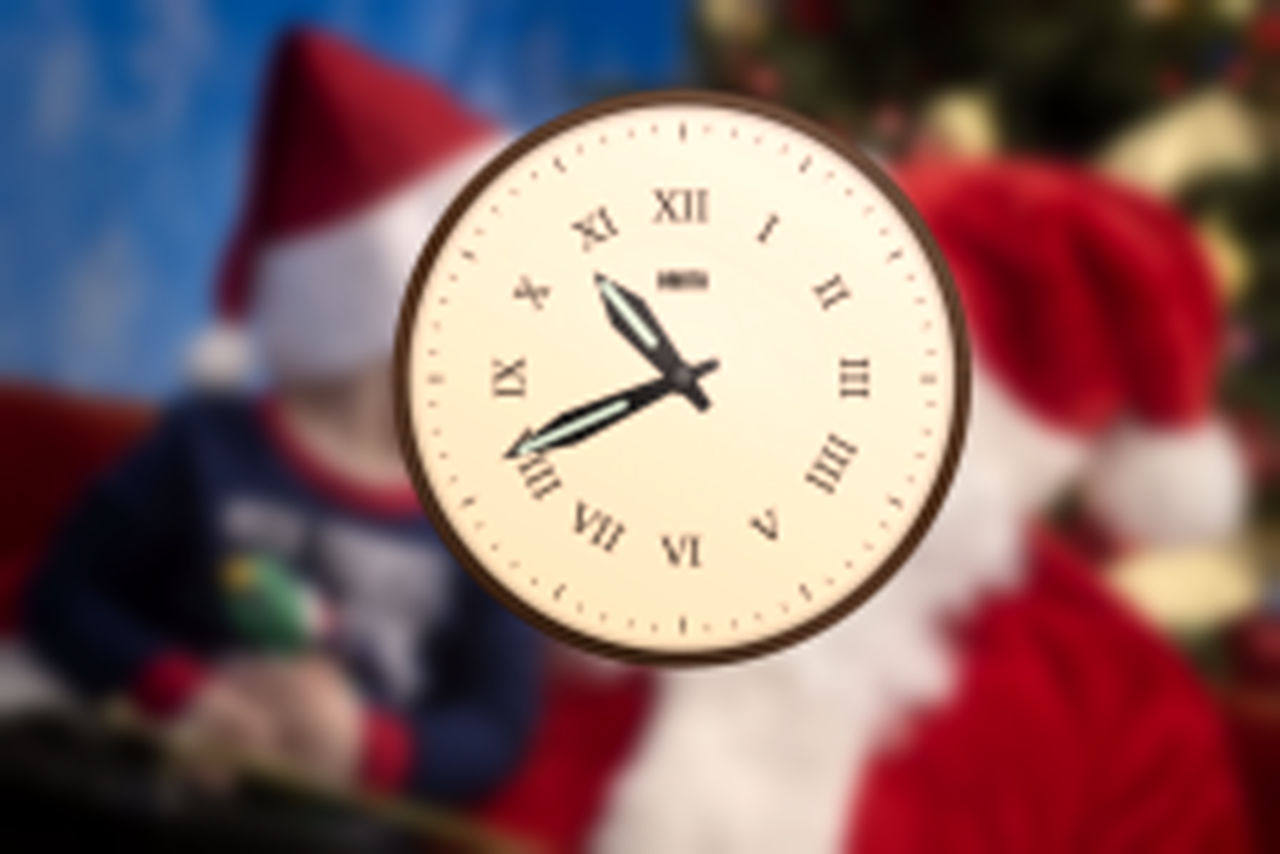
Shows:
{"hour": 10, "minute": 41}
